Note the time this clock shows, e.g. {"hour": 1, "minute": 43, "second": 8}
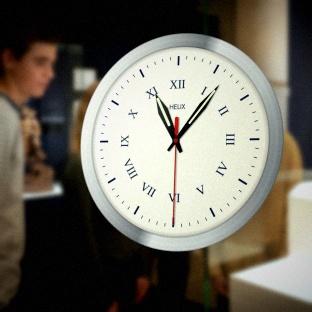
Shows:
{"hour": 11, "minute": 6, "second": 30}
